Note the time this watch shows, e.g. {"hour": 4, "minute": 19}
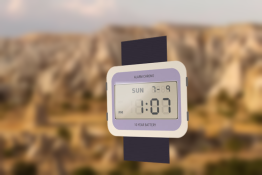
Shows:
{"hour": 1, "minute": 7}
